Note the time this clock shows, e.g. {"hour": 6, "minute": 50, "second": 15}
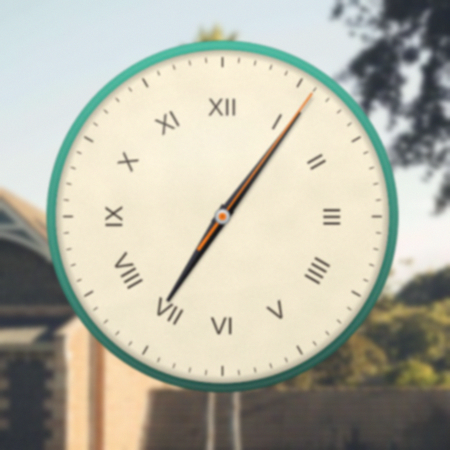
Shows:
{"hour": 7, "minute": 6, "second": 6}
